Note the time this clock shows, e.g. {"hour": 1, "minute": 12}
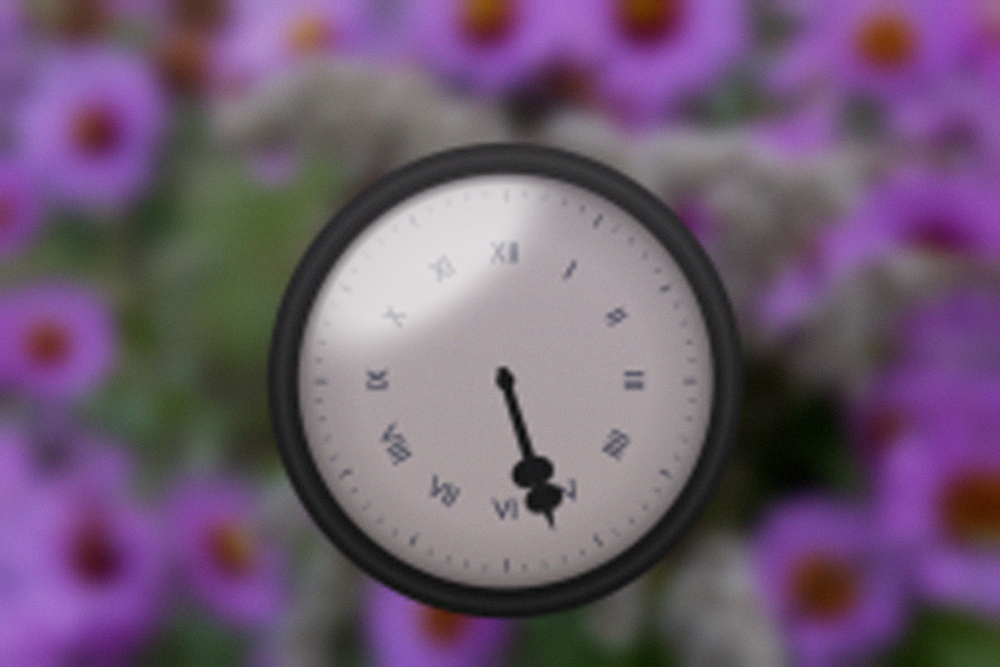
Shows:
{"hour": 5, "minute": 27}
